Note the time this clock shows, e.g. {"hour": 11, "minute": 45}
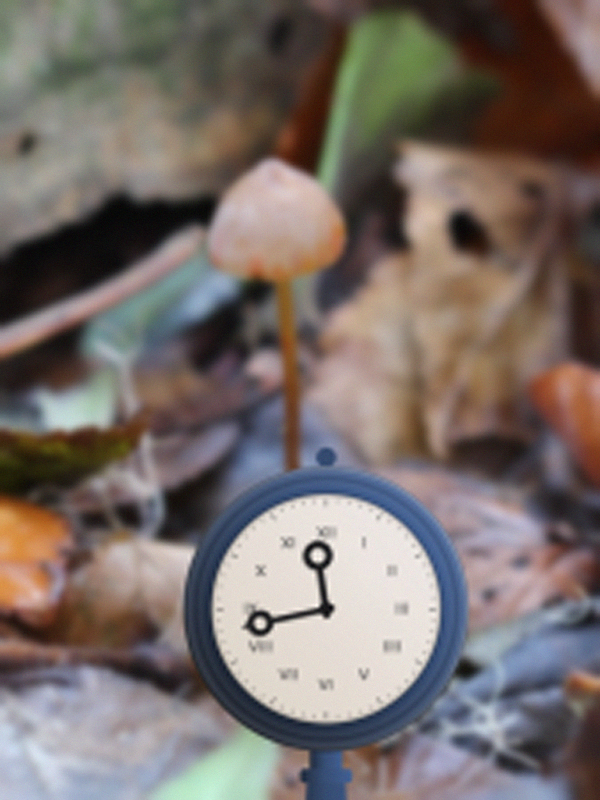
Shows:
{"hour": 11, "minute": 43}
